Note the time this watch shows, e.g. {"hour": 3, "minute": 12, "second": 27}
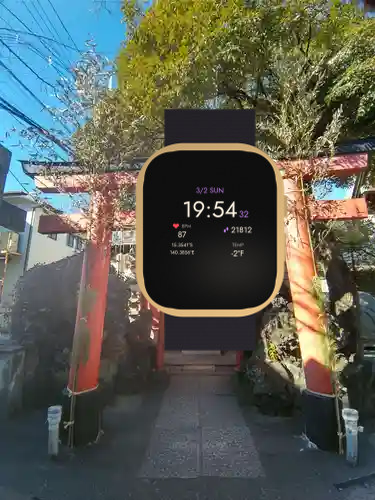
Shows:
{"hour": 19, "minute": 54, "second": 32}
